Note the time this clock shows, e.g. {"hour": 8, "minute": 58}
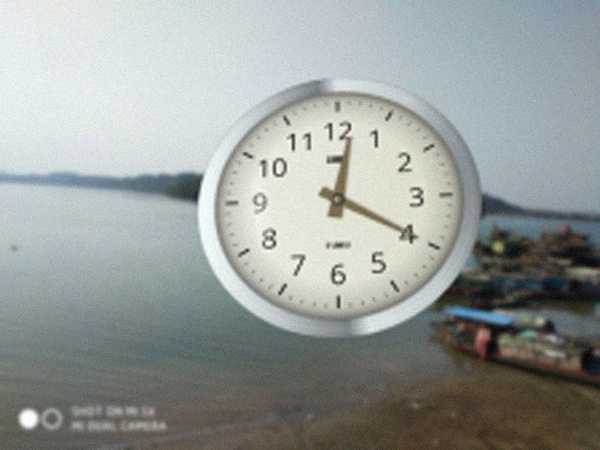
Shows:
{"hour": 12, "minute": 20}
